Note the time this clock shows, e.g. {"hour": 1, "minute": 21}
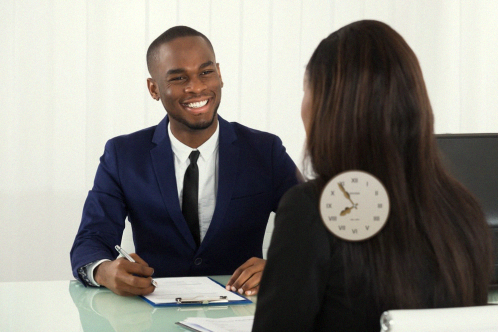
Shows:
{"hour": 7, "minute": 54}
